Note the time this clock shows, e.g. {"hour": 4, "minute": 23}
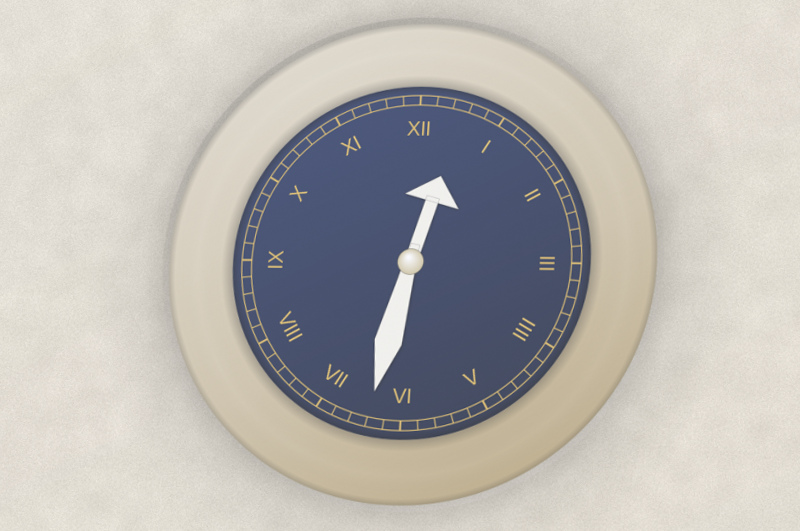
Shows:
{"hour": 12, "minute": 32}
